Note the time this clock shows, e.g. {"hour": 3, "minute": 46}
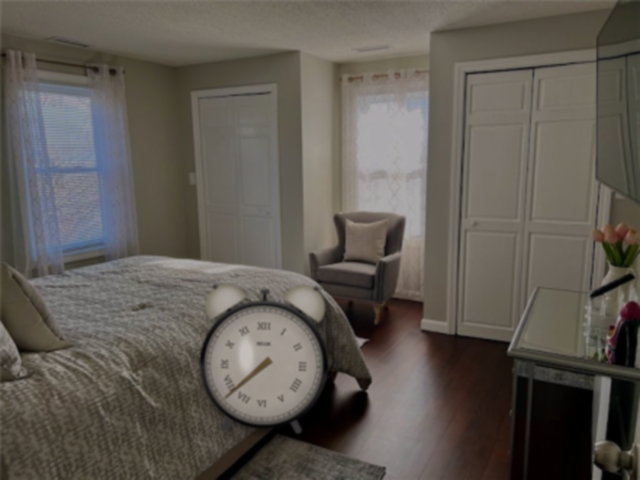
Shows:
{"hour": 7, "minute": 38}
